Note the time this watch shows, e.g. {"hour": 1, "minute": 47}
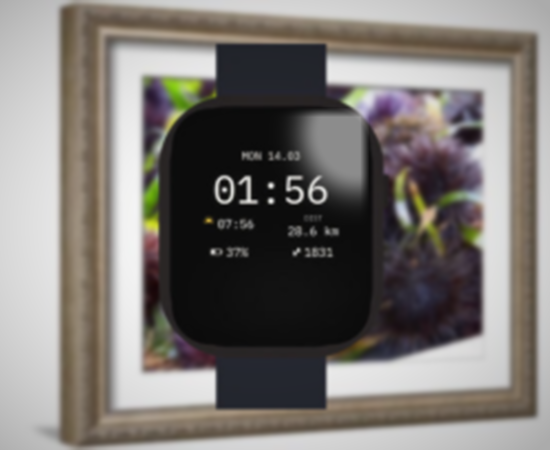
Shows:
{"hour": 1, "minute": 56}
